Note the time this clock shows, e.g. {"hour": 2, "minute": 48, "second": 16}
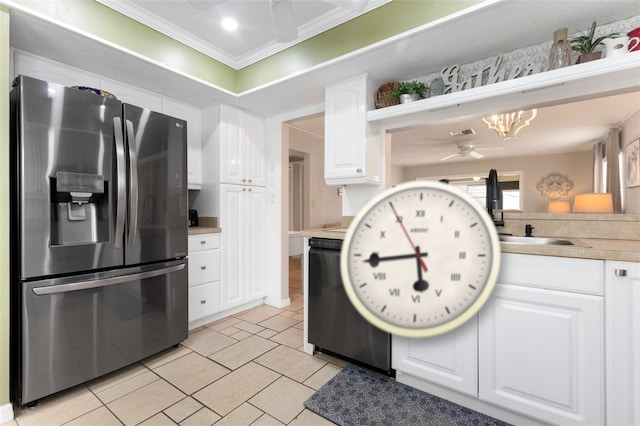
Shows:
{"hour": 5, "minute": 43, "second": 55}
